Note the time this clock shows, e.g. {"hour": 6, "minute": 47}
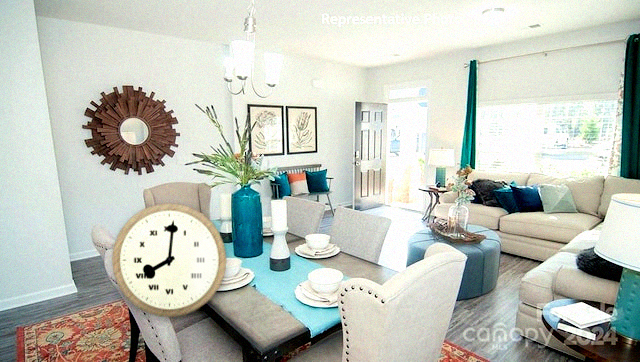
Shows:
{"hour": 8, "minute": 1}
